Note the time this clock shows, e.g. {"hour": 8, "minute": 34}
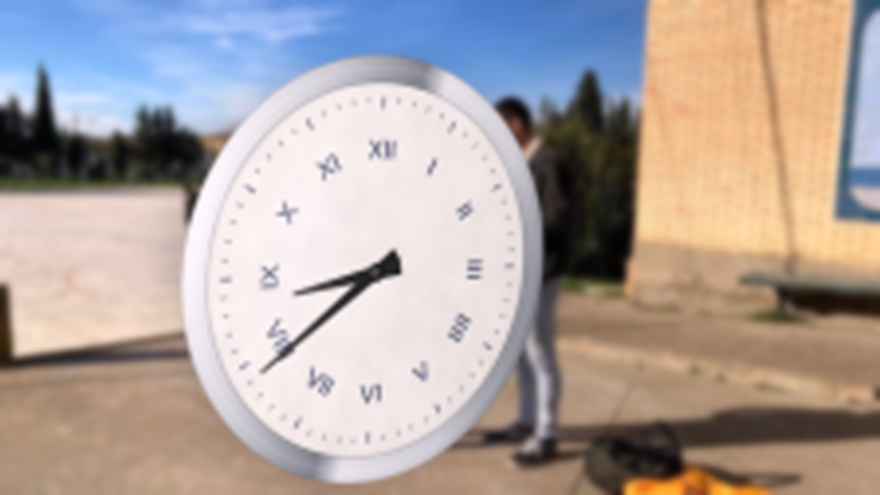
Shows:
{"hour": 8, "minute": 39}
